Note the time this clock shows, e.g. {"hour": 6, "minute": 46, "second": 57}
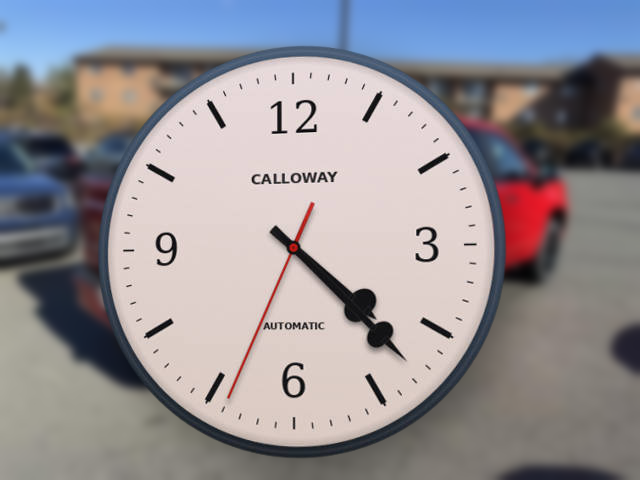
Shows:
{"hour": 4, "minute": 22, "second": 34}
